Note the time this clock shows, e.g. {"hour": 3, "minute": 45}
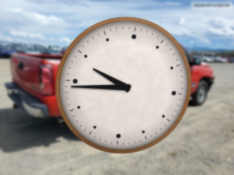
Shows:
{"hour": 9, "minute": 44}
